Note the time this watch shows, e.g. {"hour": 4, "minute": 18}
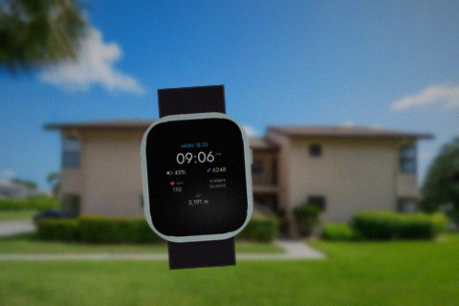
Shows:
{"hour": 9, "minute": 6}
